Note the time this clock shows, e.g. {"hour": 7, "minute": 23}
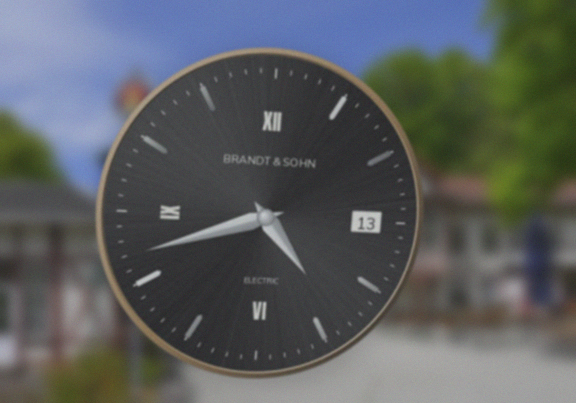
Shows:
{"hour": 4, "minute": 42}
